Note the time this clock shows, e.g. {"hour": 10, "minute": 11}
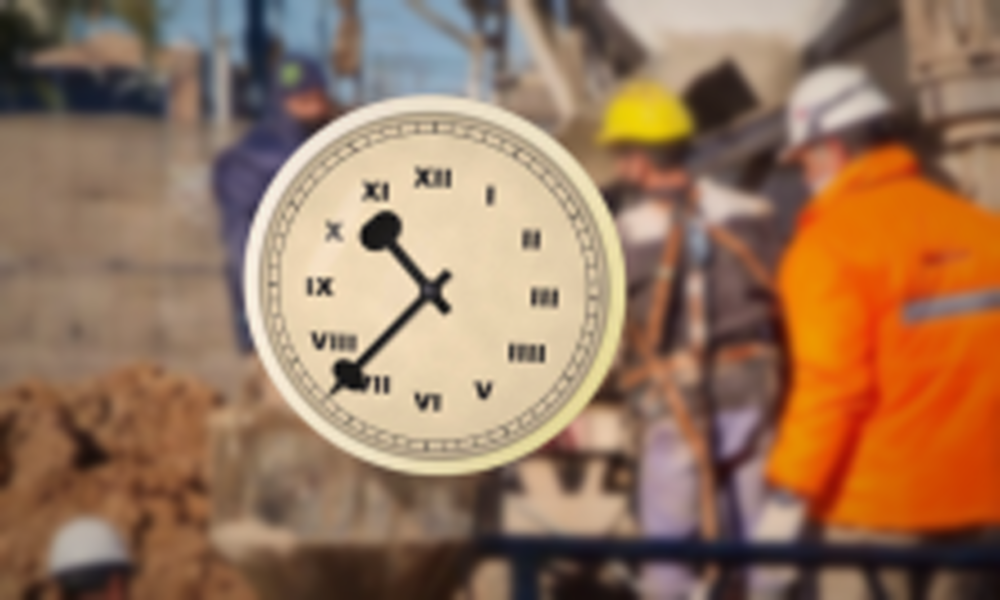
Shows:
{"hour": 10, "minute": 37}
